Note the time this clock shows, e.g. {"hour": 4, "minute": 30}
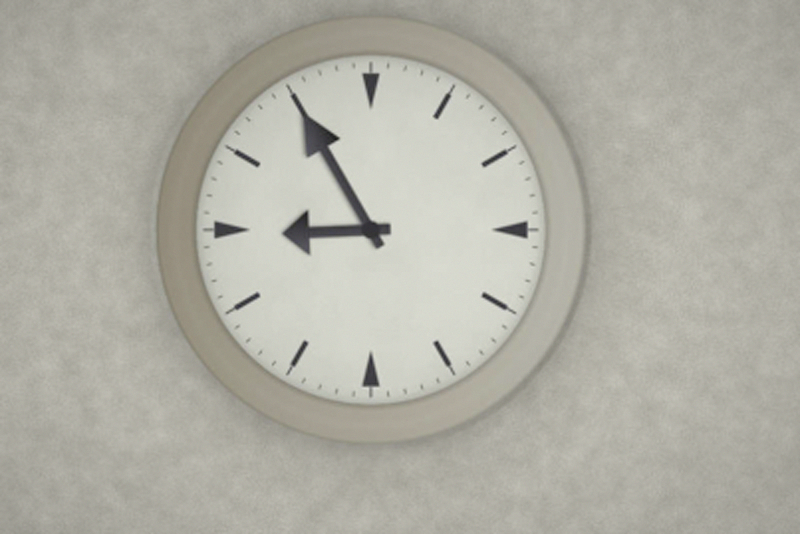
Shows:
{"hour": 8, "minute": 55}
